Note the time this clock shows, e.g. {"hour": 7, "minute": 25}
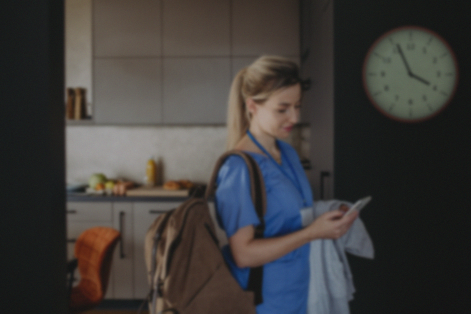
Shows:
{"hour": 3, "minute": 56}
